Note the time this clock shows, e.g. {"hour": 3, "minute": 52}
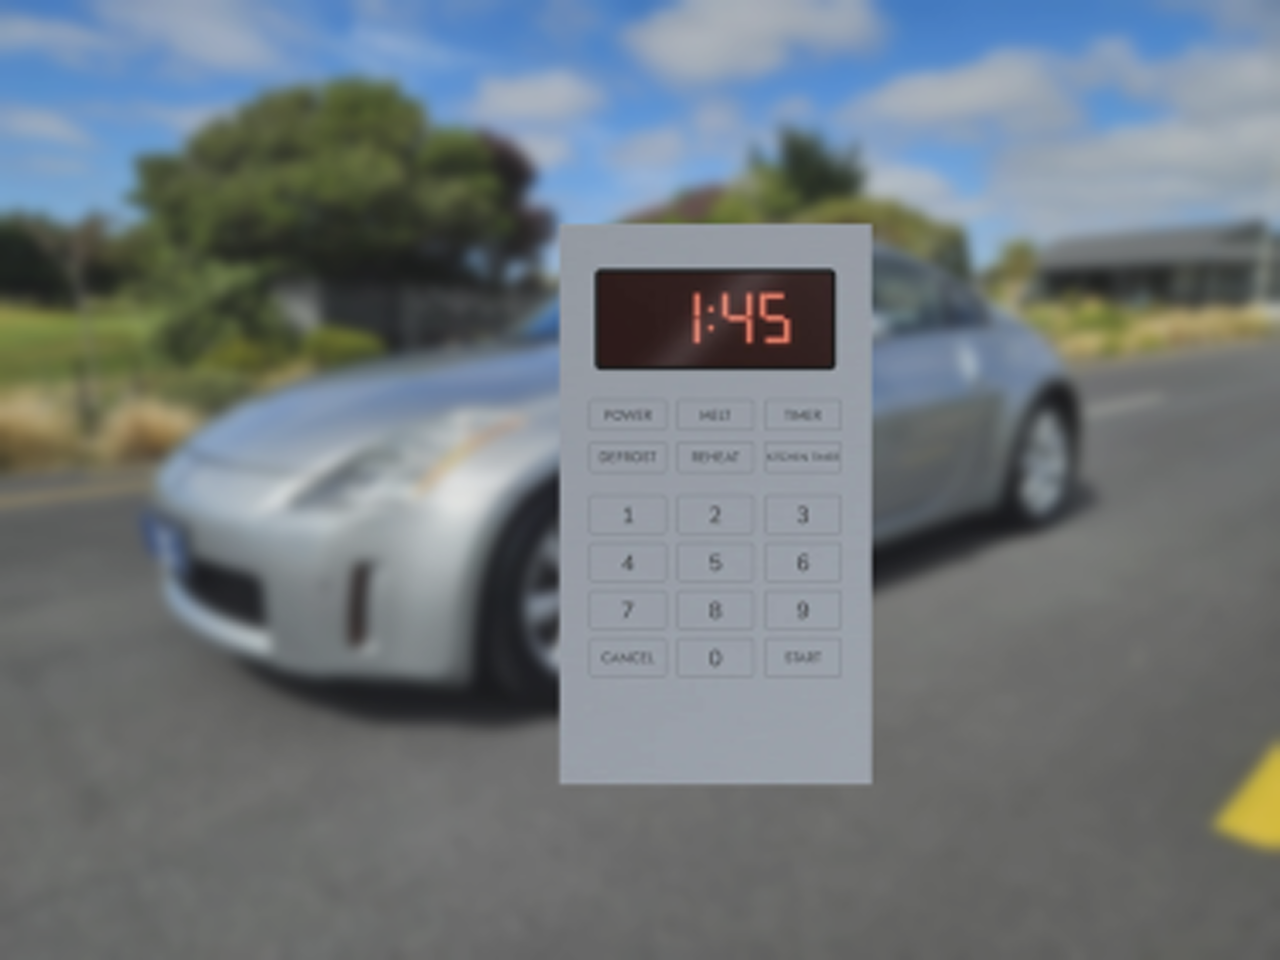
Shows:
{"hour": 1, "minute": 45}
